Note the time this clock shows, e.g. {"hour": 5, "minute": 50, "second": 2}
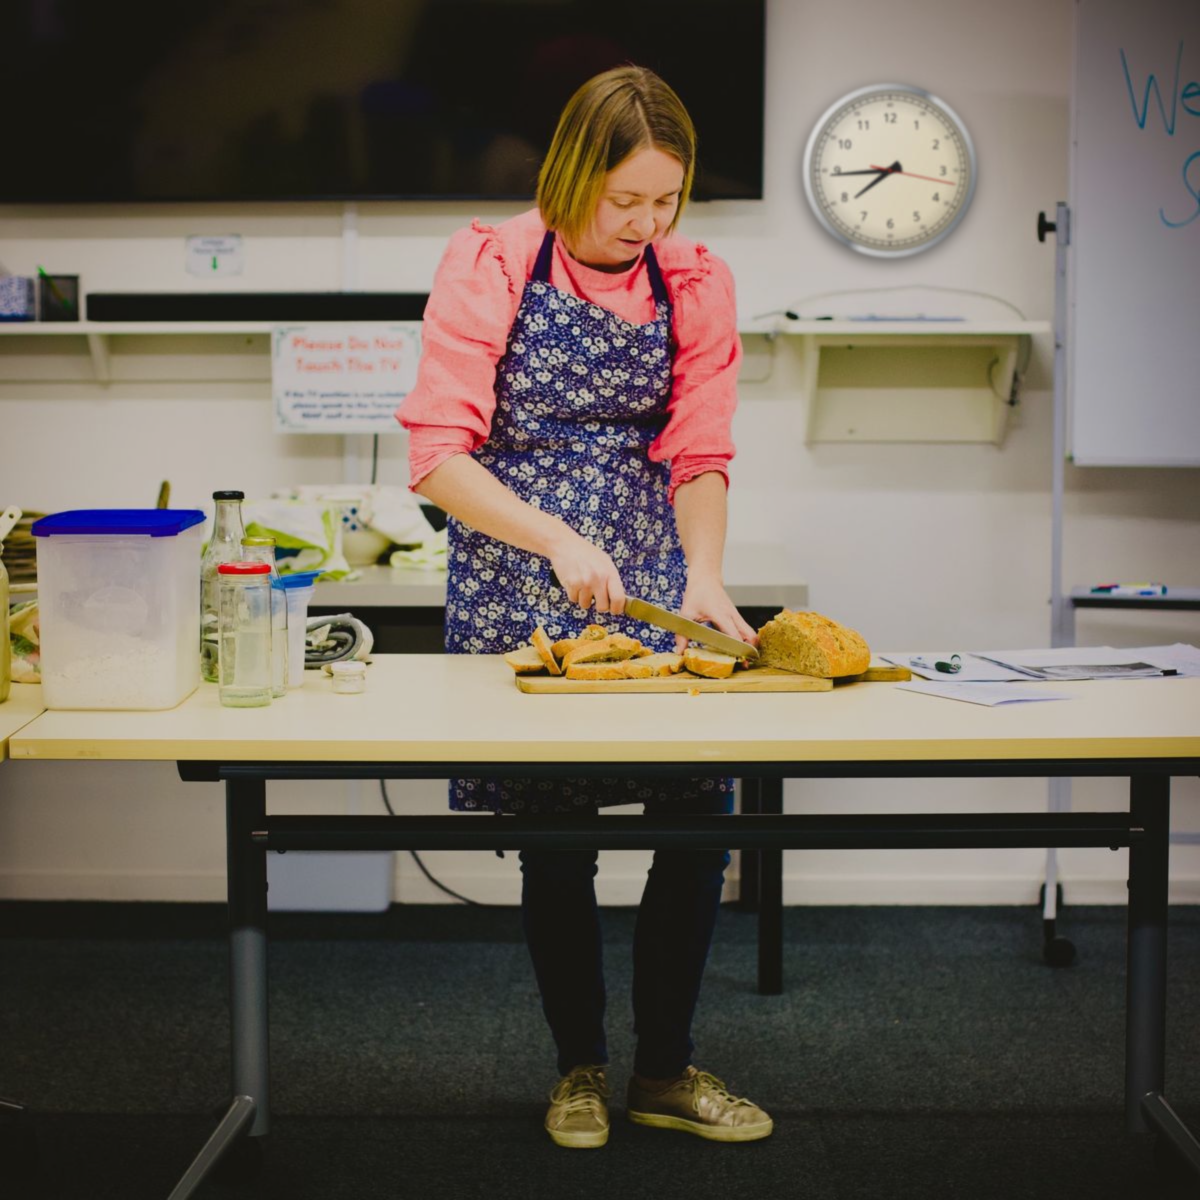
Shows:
{"hour": 7, "minute": 44, "second": 17}
